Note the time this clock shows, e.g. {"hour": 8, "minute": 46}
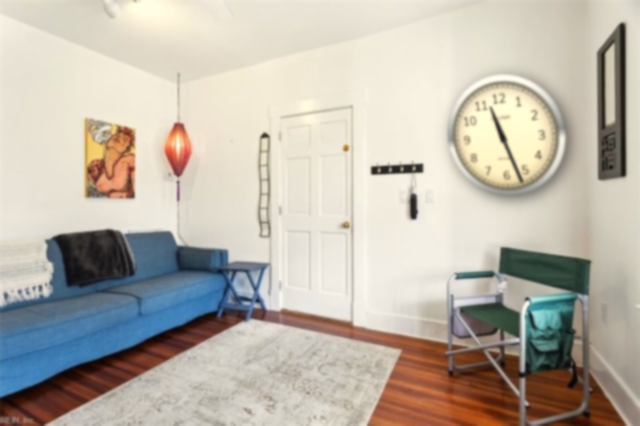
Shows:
{"hour": 11, "minute": 27}
